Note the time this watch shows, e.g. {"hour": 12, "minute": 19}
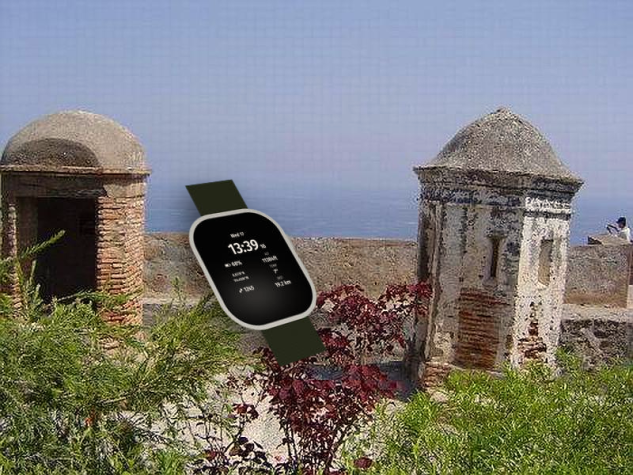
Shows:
{"hour": 13, "minute": 39}
